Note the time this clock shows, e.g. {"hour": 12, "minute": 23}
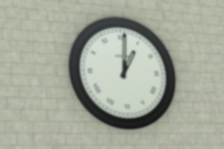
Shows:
{"hour": 1, "minute": 1}
